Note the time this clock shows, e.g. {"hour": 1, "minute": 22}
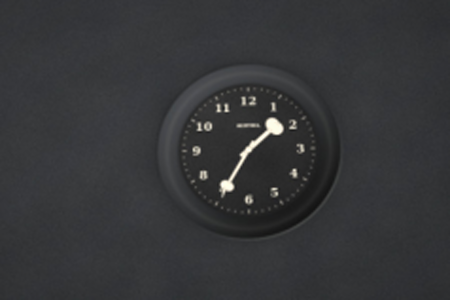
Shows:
{"hour": 1, "minute": 35}
